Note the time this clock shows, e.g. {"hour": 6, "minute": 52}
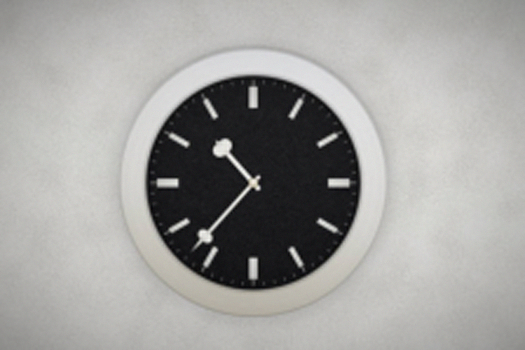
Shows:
{"hour": 10, "minute": 37}
